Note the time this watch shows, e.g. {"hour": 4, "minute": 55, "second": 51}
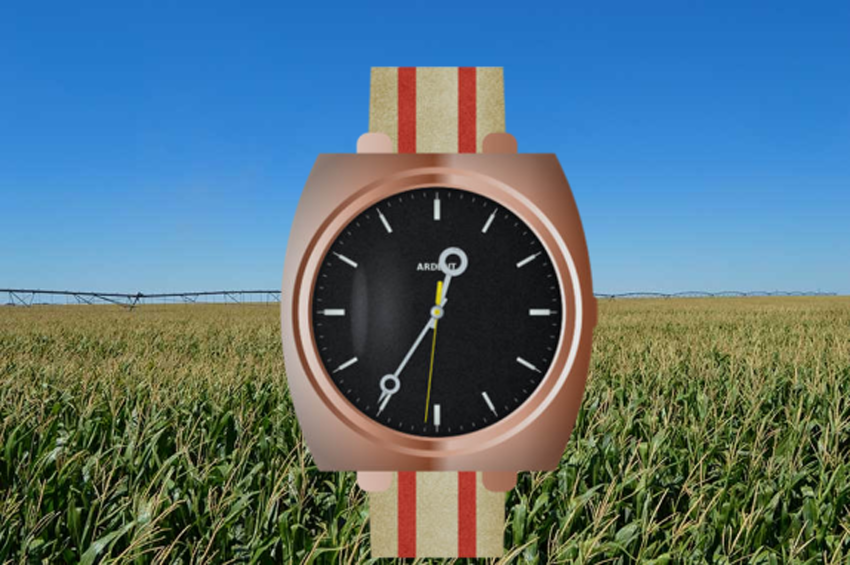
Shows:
{"hour": 12, "minute": 35, "second": 31}
